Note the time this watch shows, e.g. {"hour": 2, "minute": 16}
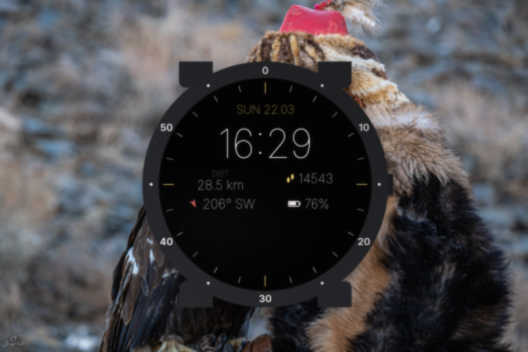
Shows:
{"hour": 16, "minute": 29}
